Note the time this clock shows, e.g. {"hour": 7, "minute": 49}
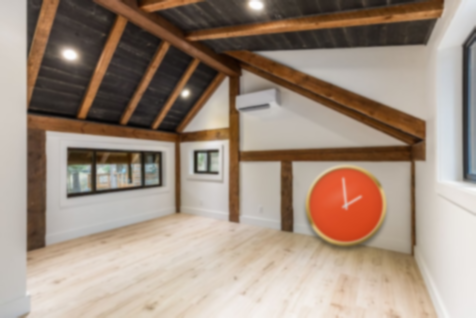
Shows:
{"hour": 1, "minute": 59}
